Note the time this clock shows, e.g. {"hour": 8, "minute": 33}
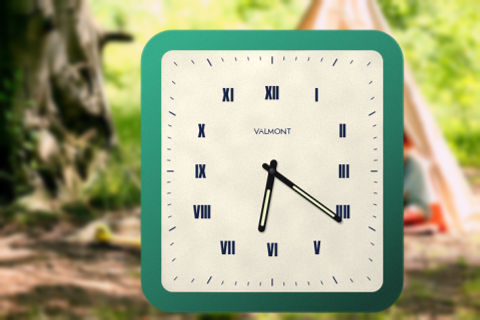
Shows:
{"hour": 6, "minute": 21}
